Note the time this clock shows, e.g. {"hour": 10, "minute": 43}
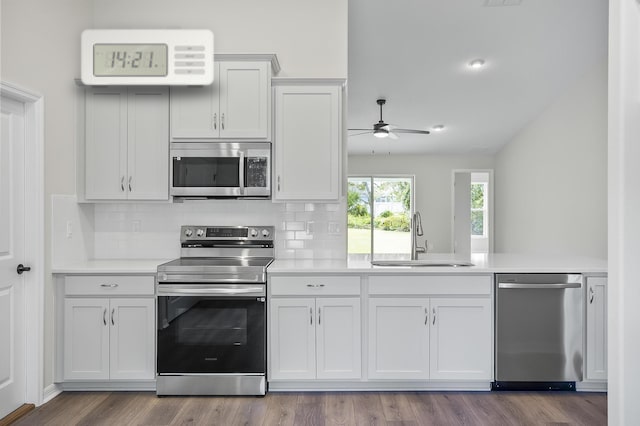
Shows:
{"hour": 14, "minute": 21}
